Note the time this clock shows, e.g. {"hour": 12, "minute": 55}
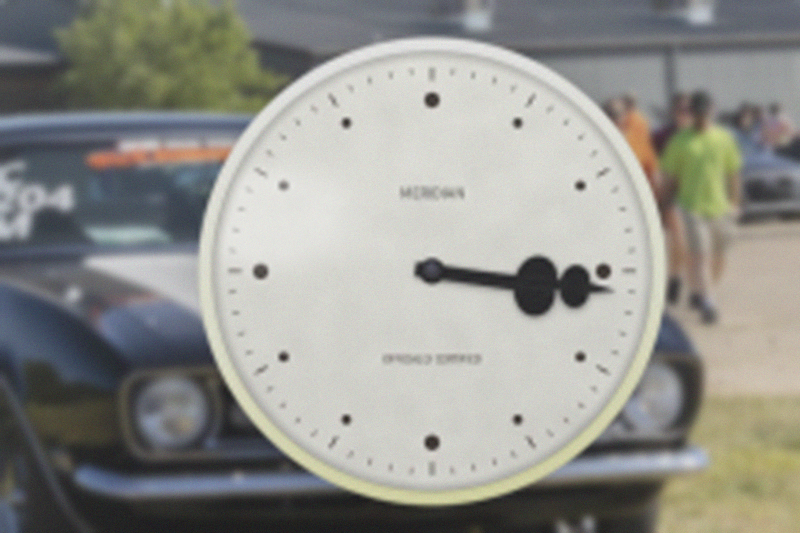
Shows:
{"hour": 3, "minute": 16}
